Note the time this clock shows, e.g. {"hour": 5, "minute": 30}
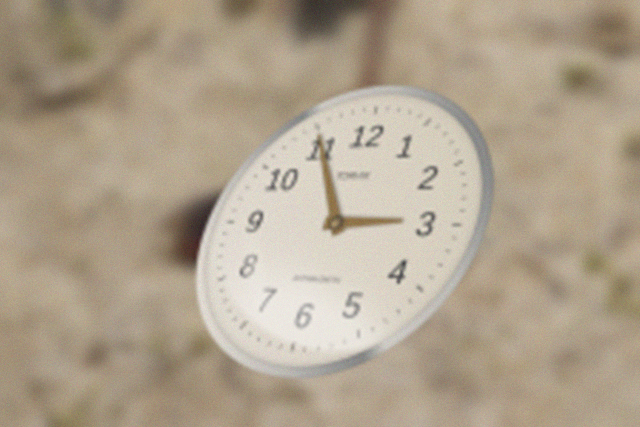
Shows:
{"hour": 2, "minute": 55}
